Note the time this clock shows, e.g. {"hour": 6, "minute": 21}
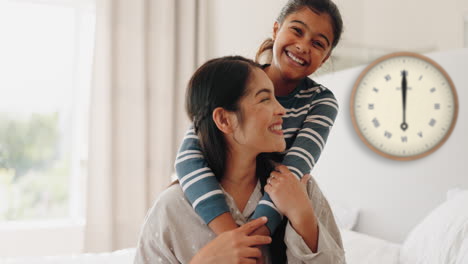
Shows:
{"hour": 6, "minute": 0}
